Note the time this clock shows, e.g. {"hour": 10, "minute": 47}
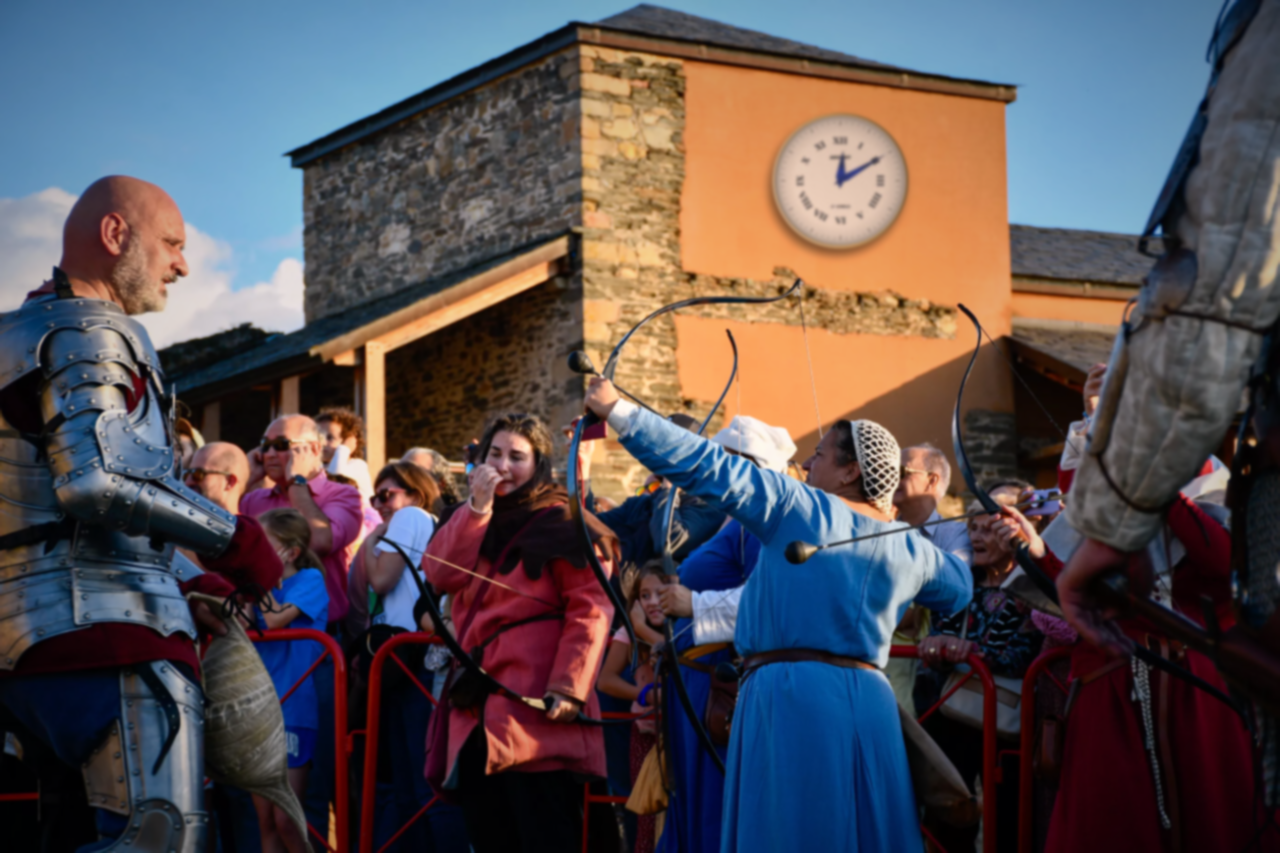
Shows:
{"hour": 12, "minute": 10}
